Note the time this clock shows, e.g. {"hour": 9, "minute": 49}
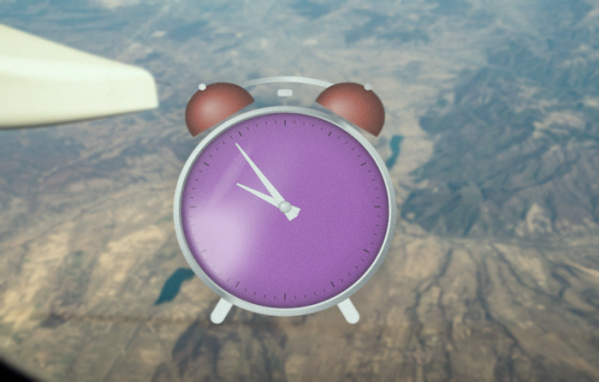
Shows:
{"hour": 9, "minute": 54}
